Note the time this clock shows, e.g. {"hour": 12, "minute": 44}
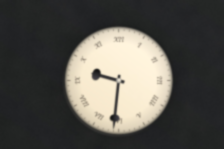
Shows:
{"hour": 9, "minute": 31}
